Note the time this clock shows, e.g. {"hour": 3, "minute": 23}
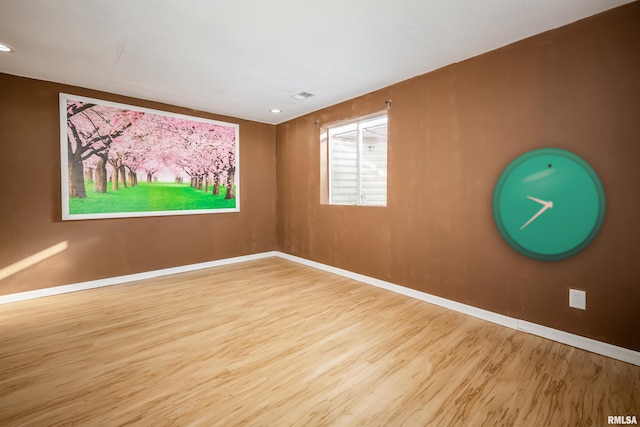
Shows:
{"hour": 9, "minute": 38}
